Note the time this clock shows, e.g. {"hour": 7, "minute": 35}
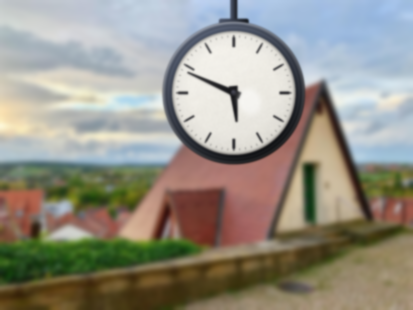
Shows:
{"hour": 5, "minute": 49}
